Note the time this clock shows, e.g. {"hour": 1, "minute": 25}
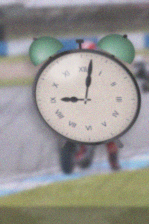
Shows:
{"hour": 9, "minute": 2}
